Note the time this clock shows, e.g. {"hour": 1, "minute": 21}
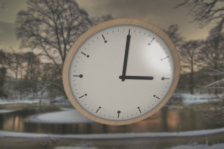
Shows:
{"hour": 3, "minute": 0}
